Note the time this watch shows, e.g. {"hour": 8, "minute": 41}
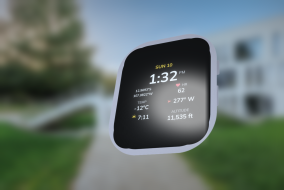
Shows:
{"hour": 1, "minute": 32}
